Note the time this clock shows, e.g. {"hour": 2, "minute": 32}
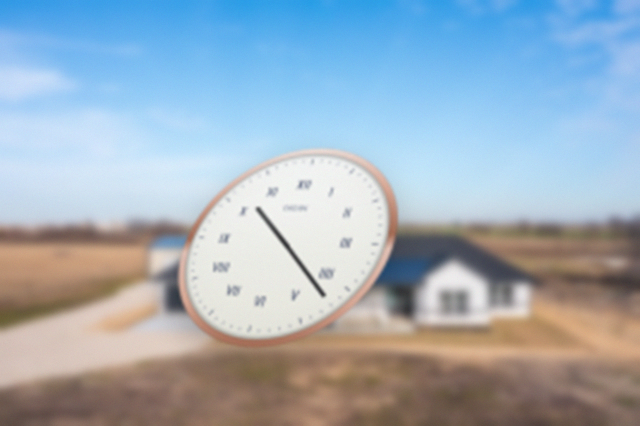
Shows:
{"hour": 10, "minute": 22}
